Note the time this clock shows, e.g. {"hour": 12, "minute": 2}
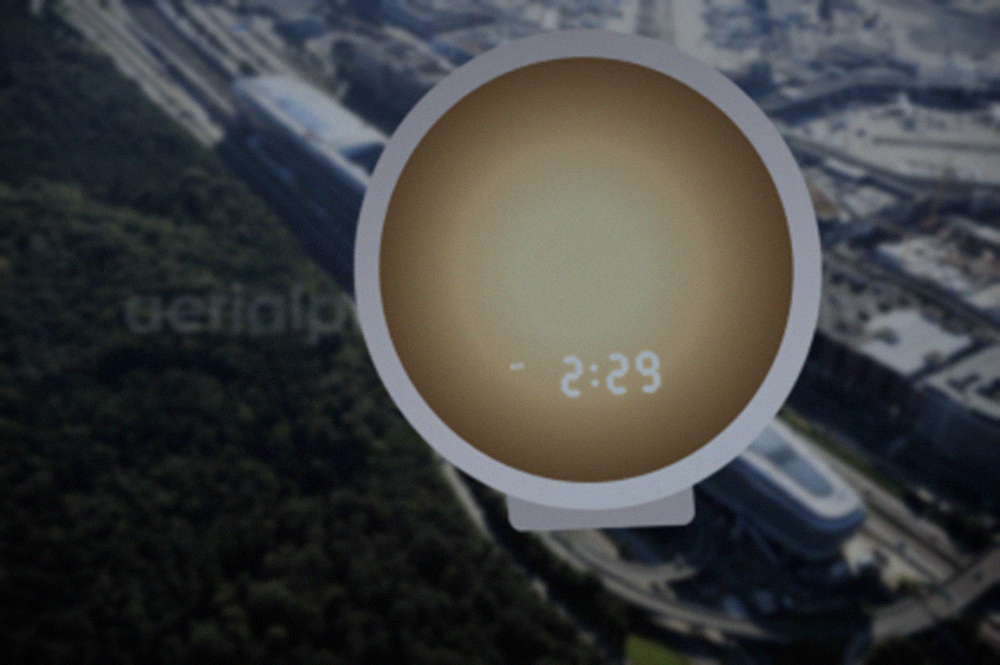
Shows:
{"hour": 2, "minute": 29}
